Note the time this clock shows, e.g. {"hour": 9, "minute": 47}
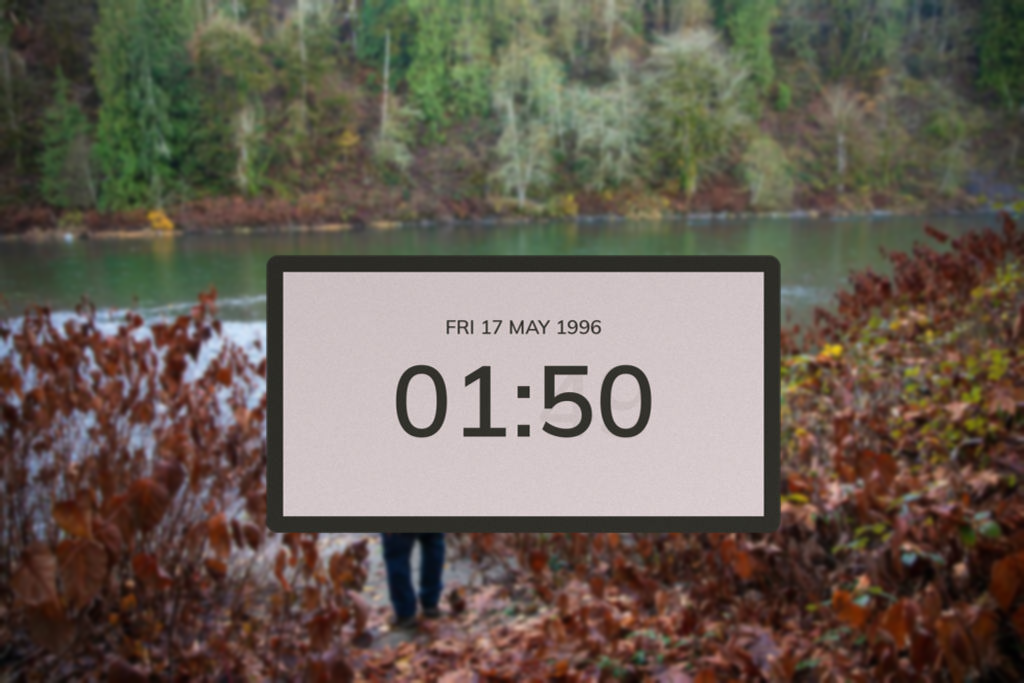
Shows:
{"hour": 1, "minute": 50}
